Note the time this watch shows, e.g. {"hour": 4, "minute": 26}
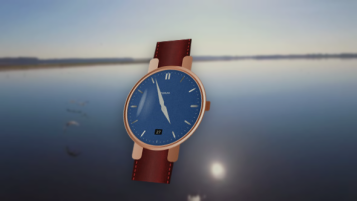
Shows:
{"hour": 4, "minute": 56}
